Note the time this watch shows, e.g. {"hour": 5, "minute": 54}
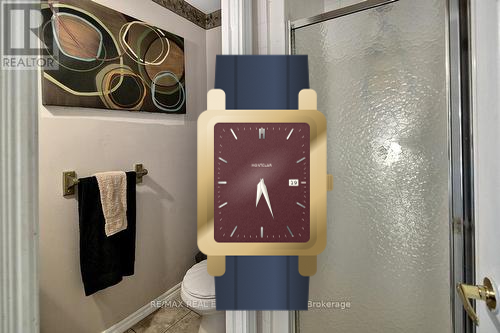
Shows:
{"hour": 6, "minute": 27}
